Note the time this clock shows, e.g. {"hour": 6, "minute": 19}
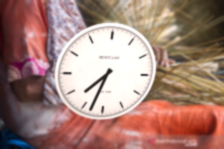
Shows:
{"hour": 7, "minute": 33}
